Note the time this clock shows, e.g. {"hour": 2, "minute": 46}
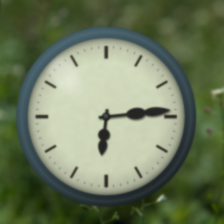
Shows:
{"hour": 6, "minute": 14}
